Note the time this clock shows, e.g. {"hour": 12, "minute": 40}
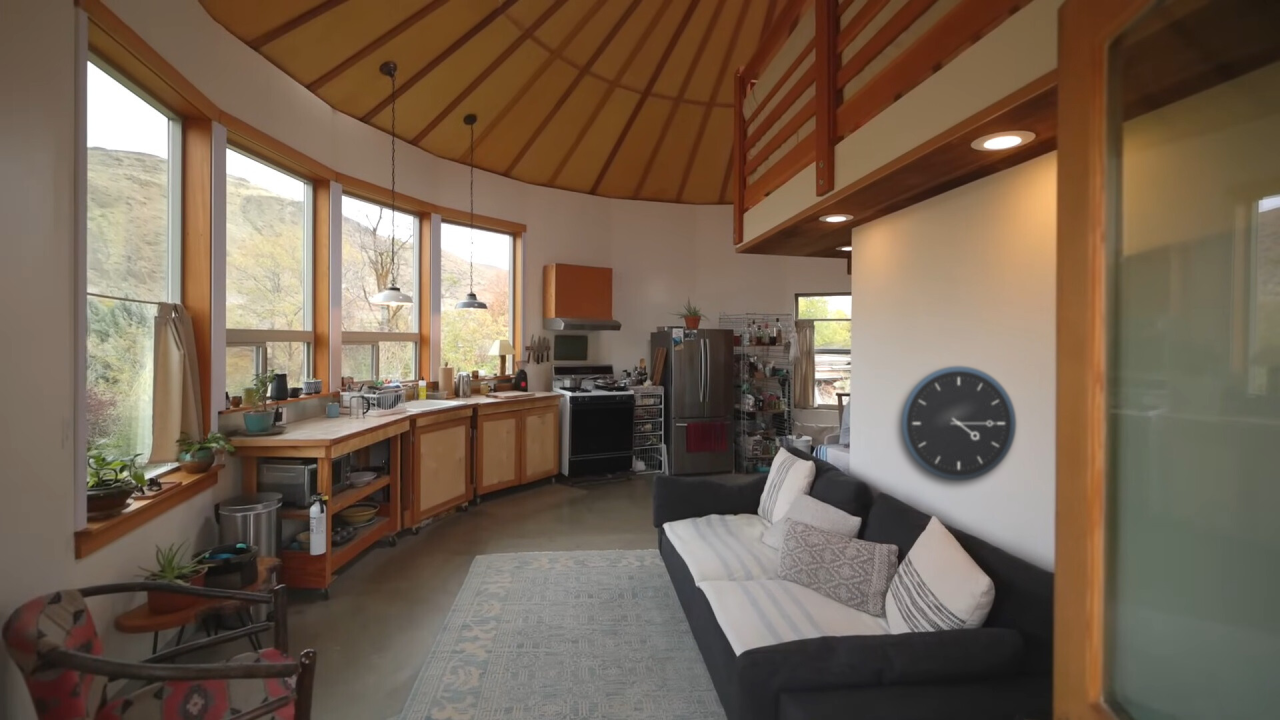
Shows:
{"hour": 4, "minute": 15}
